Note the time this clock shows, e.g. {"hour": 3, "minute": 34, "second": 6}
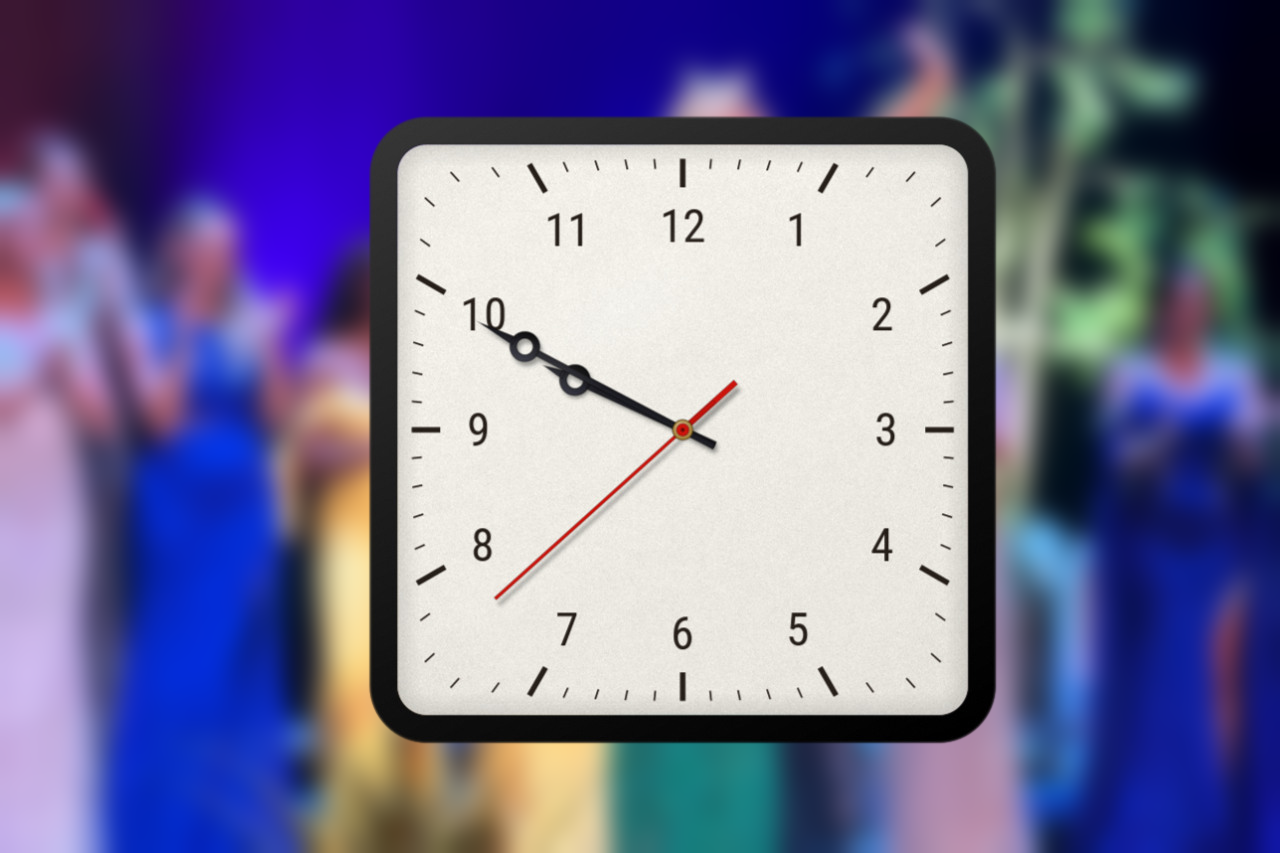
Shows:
{"hour": 9, "minute": 49, "second": 38}
